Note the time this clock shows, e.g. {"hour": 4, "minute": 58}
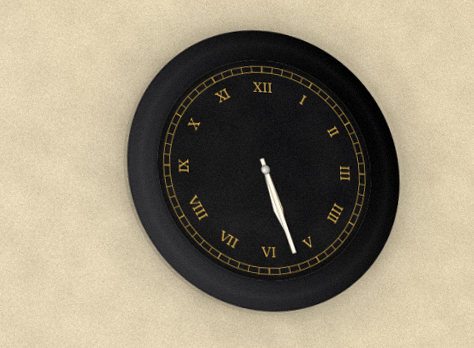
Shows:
{"hour": 5, "minute": 27}
